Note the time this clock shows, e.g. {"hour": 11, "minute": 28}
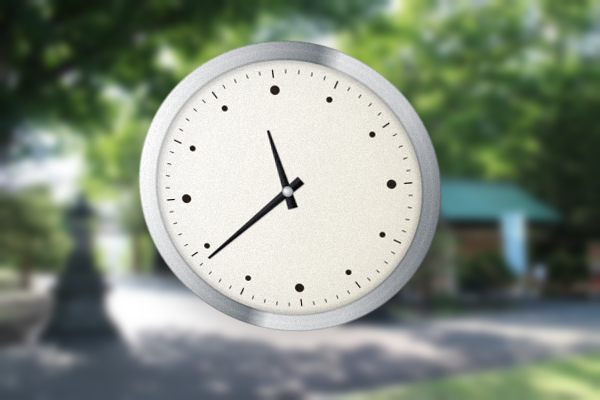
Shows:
{"hour": 11, "minute": 39}
